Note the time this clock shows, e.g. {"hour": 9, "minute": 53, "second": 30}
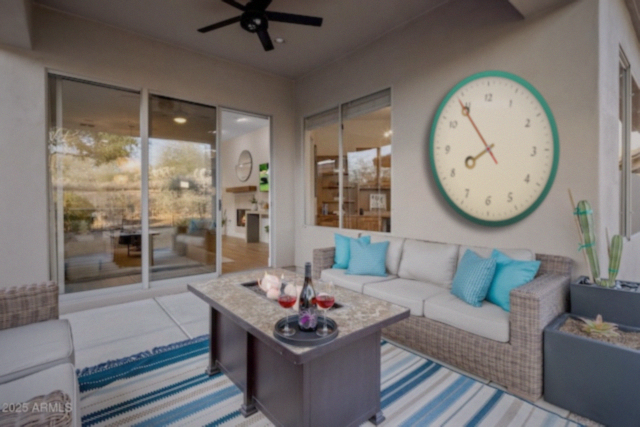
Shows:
{"hour": 7, "minute": 53, "second": 54}
